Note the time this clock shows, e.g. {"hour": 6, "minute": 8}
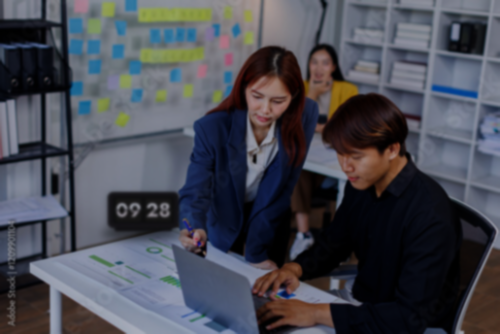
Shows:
{"hour": 9, "minute": 28}
